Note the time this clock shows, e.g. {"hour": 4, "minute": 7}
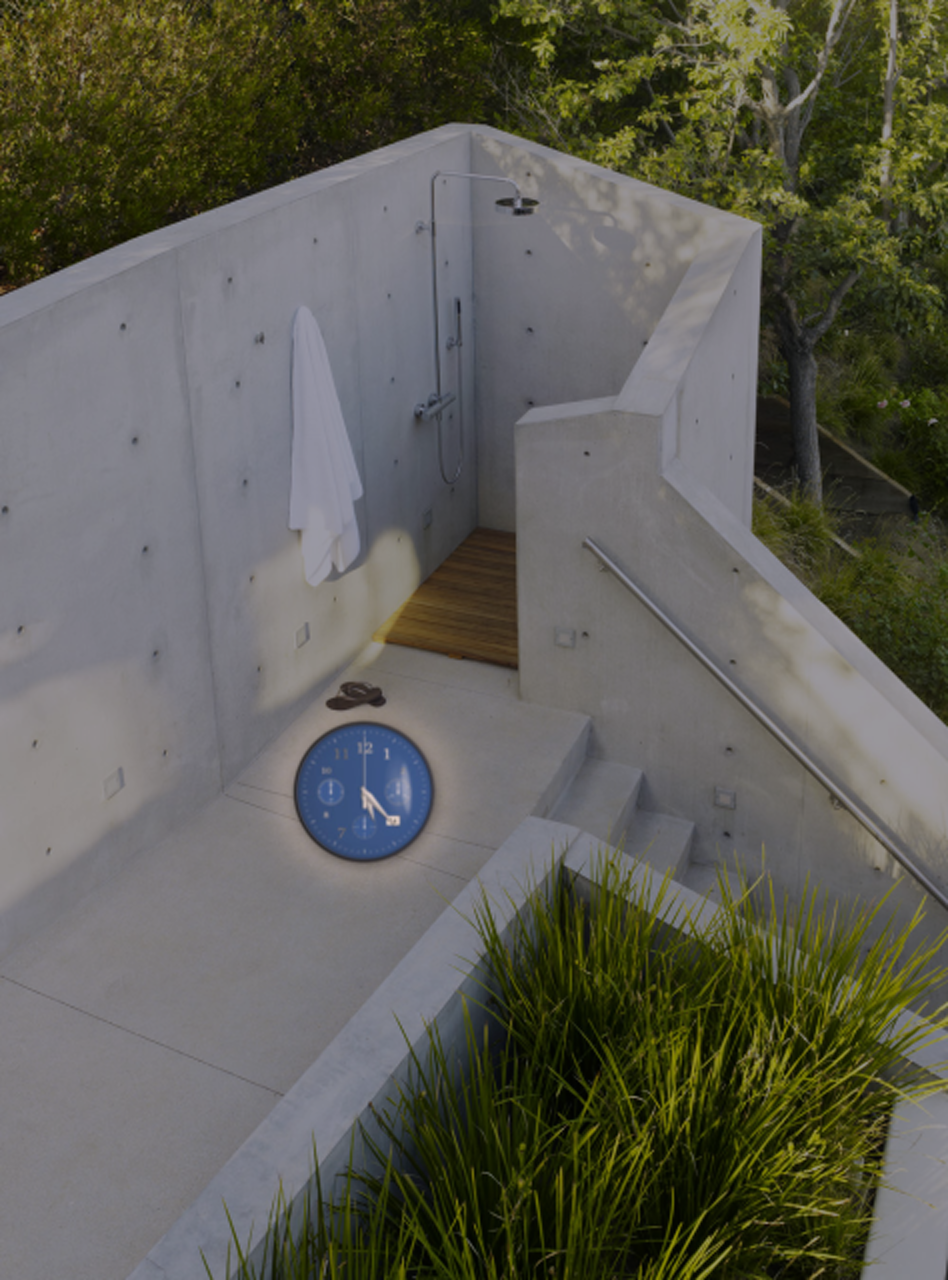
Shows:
{"hour": 5, "minute": 23}
